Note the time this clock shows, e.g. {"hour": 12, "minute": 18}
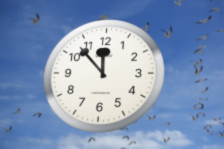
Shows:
{"hour": 11, "minute": 53}
